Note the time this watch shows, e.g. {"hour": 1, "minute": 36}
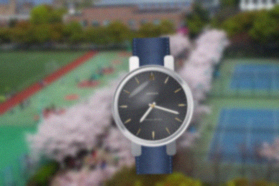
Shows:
{"hour": 7, "minute": 18}
